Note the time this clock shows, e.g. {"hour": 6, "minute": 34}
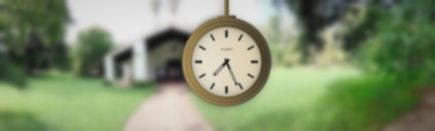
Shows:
{"hour": 7, "minute": 26}
